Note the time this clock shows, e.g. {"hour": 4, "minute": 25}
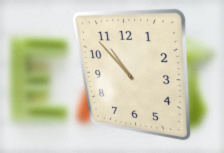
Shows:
{"hour": 10, "minute": 53}
